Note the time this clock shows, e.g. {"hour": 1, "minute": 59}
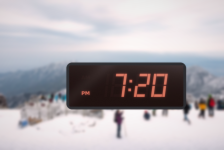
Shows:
{"hour": 7, "minute": 20}
